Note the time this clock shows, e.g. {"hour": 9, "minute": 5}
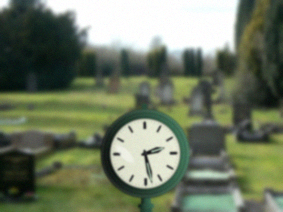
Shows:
{"hour": 2, "minute": 28}
